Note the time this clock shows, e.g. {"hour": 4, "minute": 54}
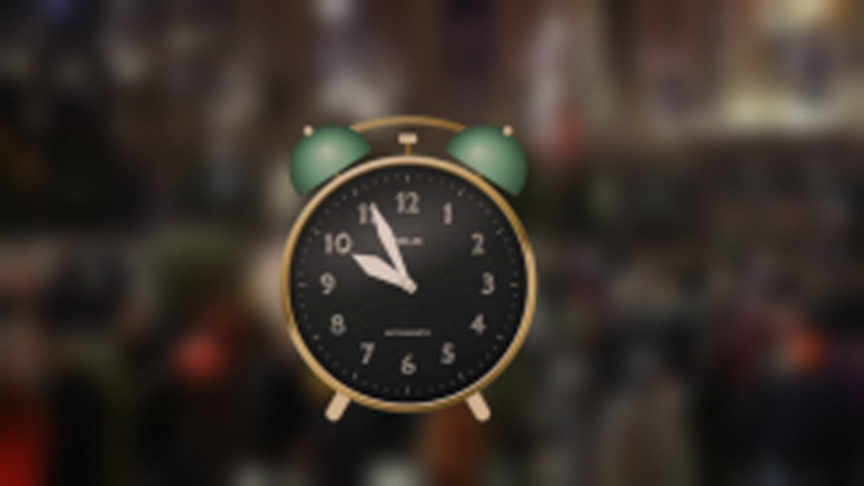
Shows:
{"hour": 9, "minute": 56}
